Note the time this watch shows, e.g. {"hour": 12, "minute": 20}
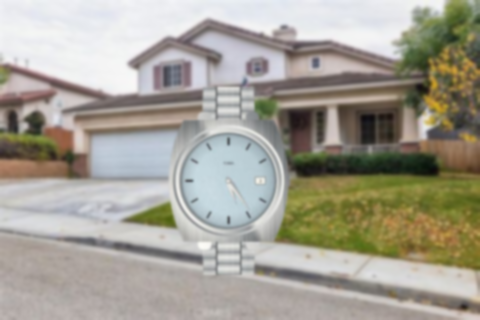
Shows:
{"hour": 5, "minute": 24}
